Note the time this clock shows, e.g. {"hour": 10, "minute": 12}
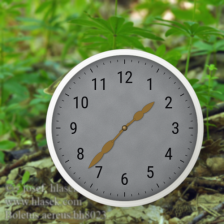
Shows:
{"hour": 1, "minute": 37}
